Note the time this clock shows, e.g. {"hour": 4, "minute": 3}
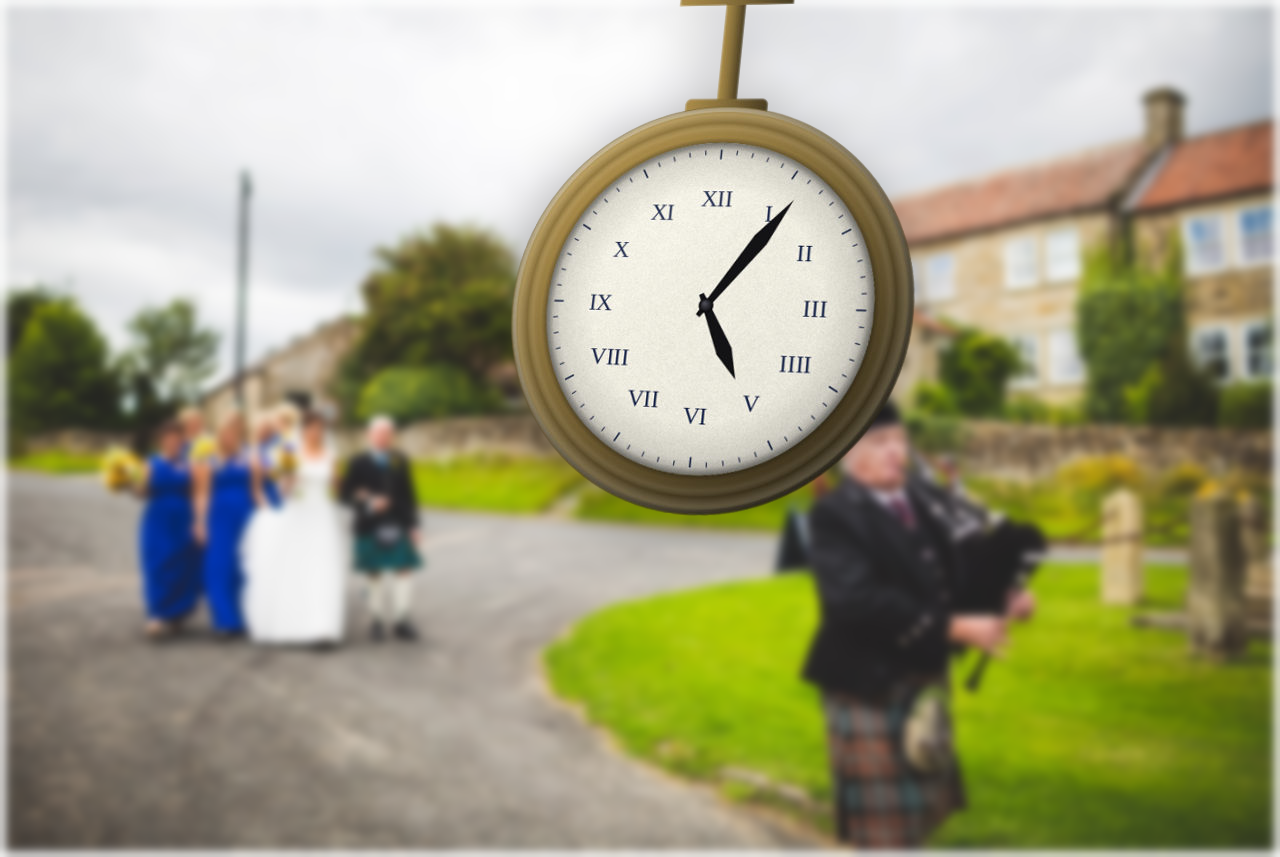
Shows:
{"hour": 5, "minute": 6}
